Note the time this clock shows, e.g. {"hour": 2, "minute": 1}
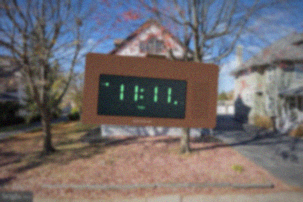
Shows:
{"hour": 11, "minute": 11}
